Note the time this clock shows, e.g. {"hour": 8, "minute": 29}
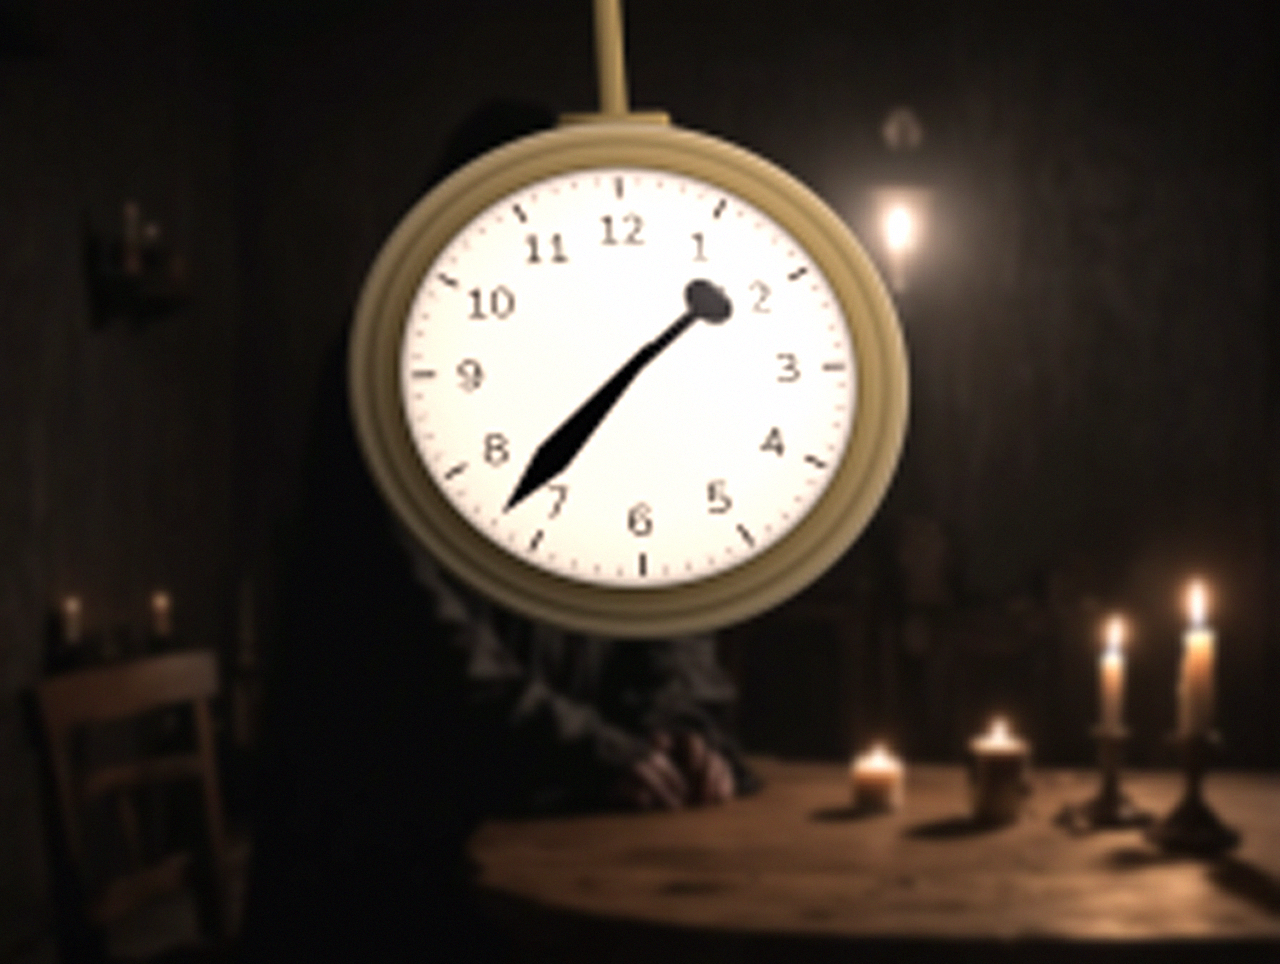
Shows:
{"hour": 1, "minute": 37}
